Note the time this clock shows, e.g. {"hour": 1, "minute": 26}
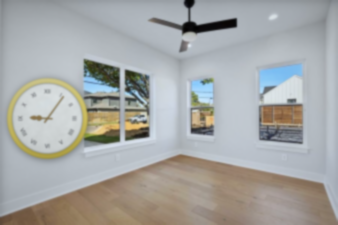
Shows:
{"hour": 9, "minute": 6}
